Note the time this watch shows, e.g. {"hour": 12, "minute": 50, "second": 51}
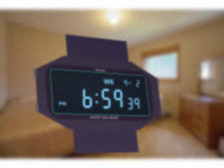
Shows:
{"hour": 6, "minute": 59, "second": 39}
